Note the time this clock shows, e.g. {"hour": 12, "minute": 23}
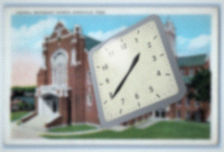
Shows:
{"hour": 1, "minute": 39}
